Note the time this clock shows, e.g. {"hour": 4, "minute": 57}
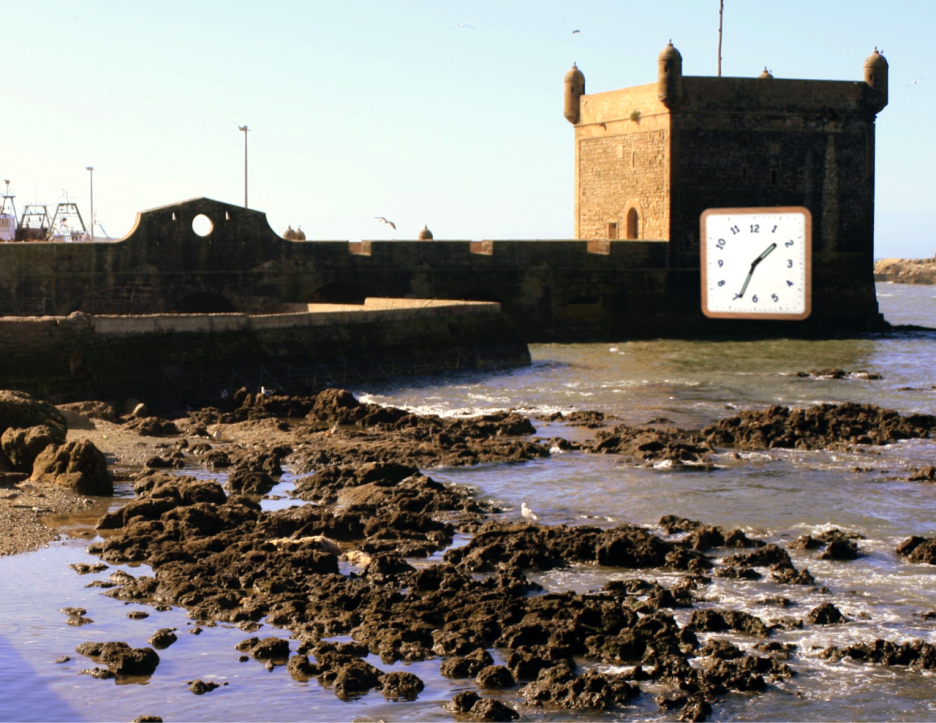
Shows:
{"hour": 1, "minute": 34}
